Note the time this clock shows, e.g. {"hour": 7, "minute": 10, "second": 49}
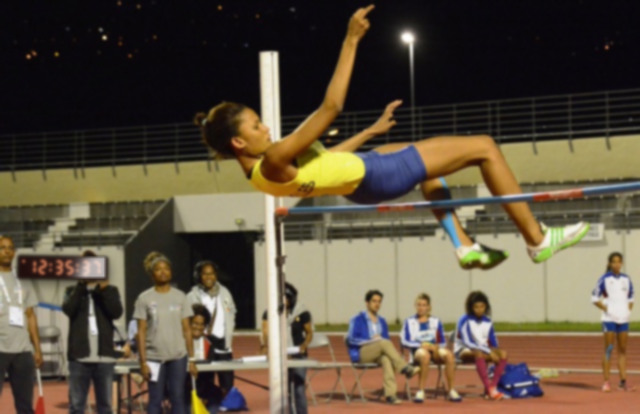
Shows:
{"hour": 12, "minute": 35, "second": 37}
